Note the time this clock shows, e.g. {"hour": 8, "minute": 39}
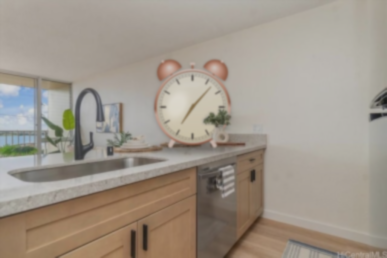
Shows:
{"hour": 7, "minute": 7}
